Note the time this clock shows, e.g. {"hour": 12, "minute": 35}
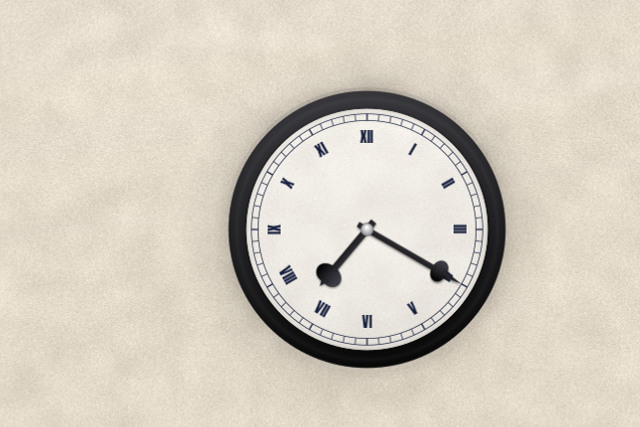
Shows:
{"hour": 7, "minute": 20}
